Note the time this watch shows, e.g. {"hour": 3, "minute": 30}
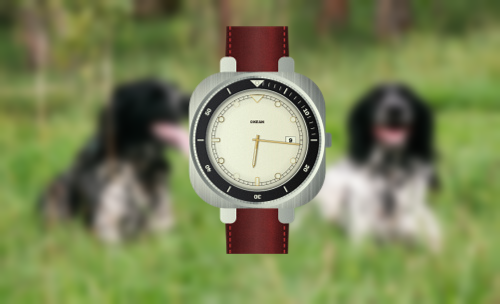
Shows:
{"hour": 6, "minute": 16}
